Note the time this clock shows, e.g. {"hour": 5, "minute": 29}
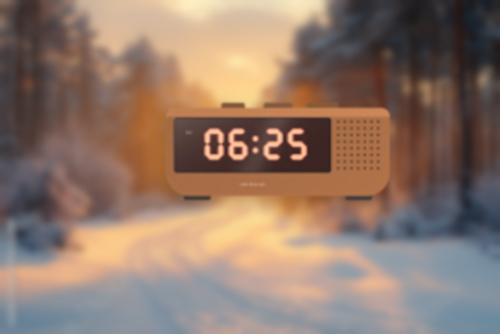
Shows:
{"hour": 6, "minute": 25}
